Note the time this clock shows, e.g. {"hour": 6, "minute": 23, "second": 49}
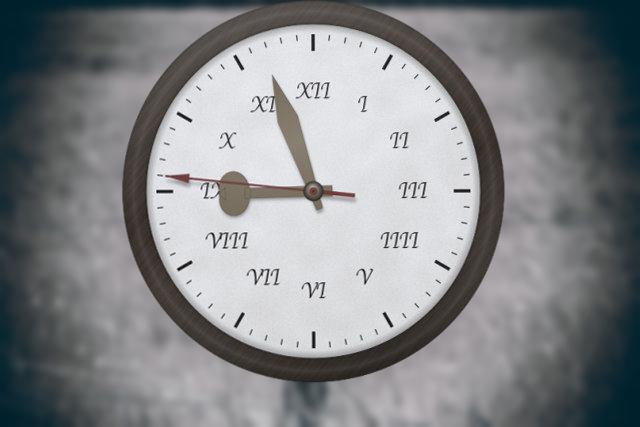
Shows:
{"hour": 8, "minute": 56, "second": 46}
